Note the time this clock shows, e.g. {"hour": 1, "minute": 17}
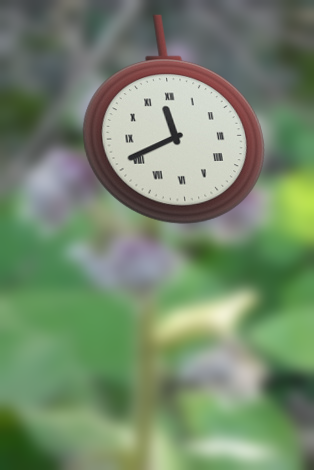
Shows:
{"hour": 11, "minute": 41}
